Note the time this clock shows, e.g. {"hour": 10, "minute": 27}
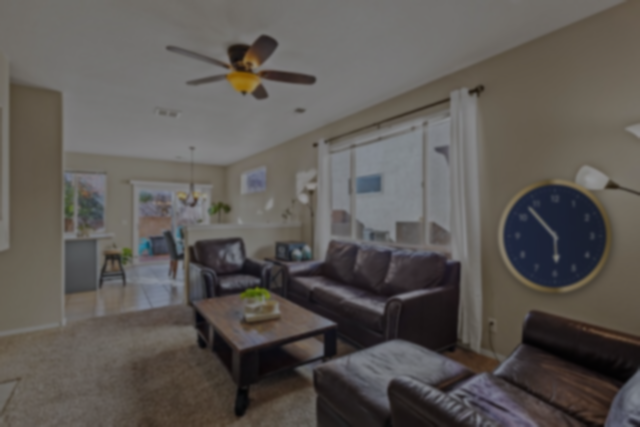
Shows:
{"hour": 5, "minute": 53}
